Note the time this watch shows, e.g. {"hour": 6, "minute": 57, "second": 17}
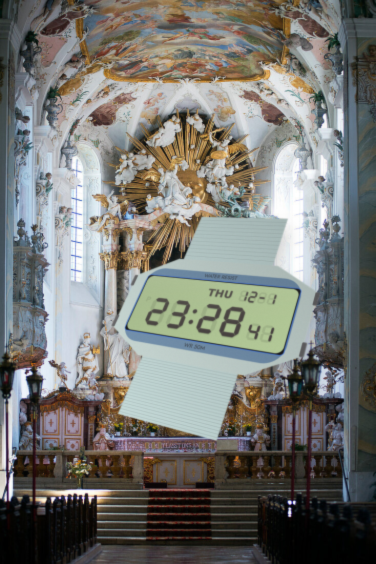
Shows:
{"hour": 23, "minute": 28, "second": 41}
